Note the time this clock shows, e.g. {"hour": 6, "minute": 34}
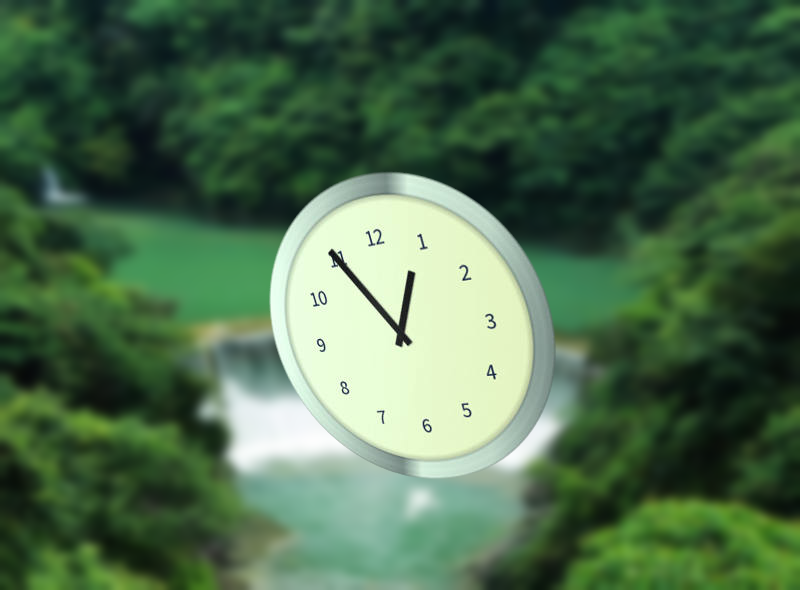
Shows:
{"hour": 12, "minute": 55}
